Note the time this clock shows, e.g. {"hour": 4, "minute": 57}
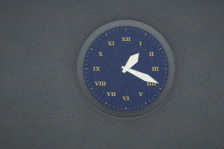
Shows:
{"hour": 1, "minute": 19}
